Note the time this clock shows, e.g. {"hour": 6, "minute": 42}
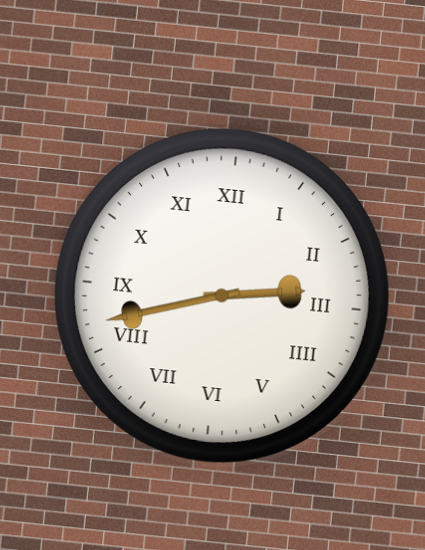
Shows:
{"hour": 2, "minute": 42}
